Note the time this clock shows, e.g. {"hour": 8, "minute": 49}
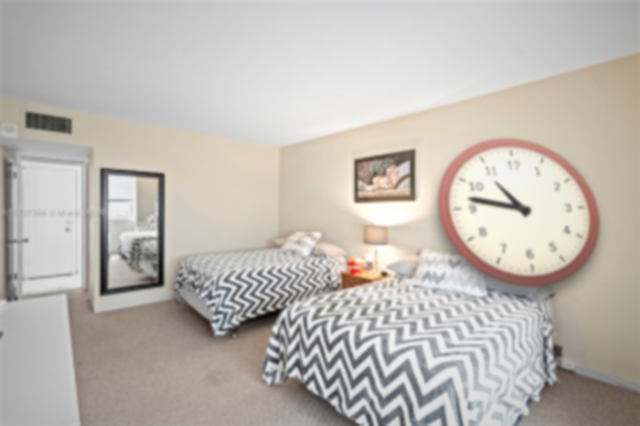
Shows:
{"hour": 10, "minute": 47}
